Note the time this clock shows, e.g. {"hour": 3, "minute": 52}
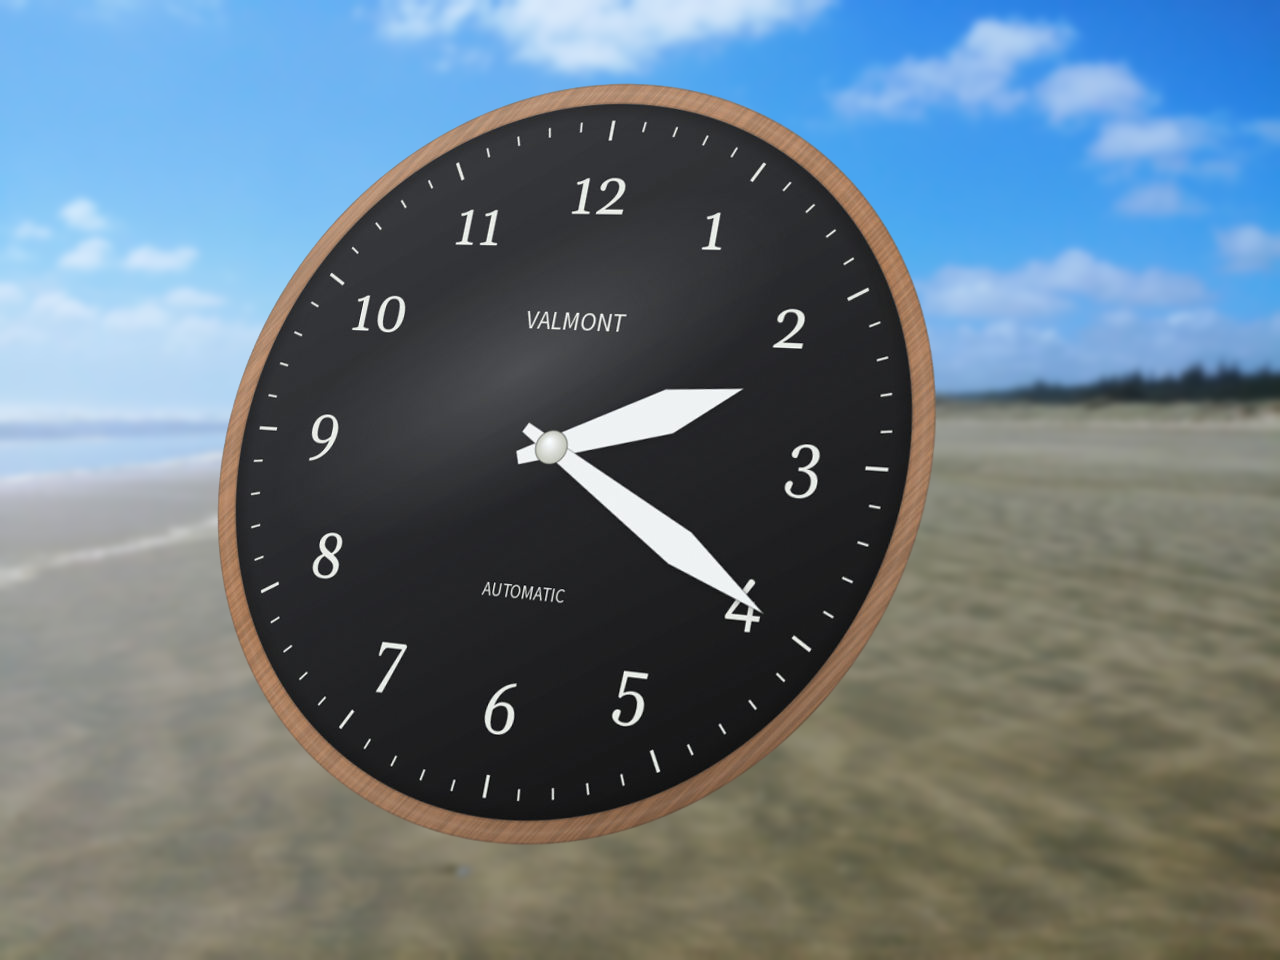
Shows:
{"hour": 2, "minute": 20}
